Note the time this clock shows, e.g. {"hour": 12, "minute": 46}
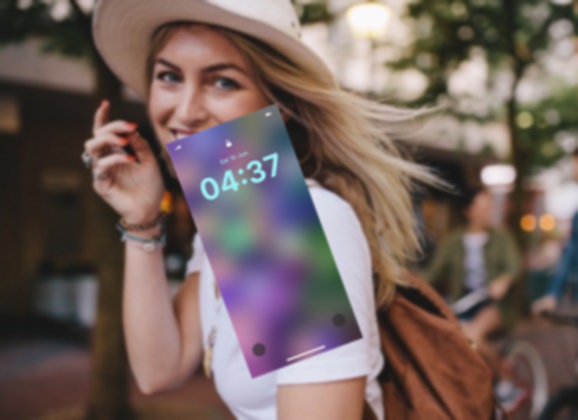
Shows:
{"hour": 4, "minute": 37}
